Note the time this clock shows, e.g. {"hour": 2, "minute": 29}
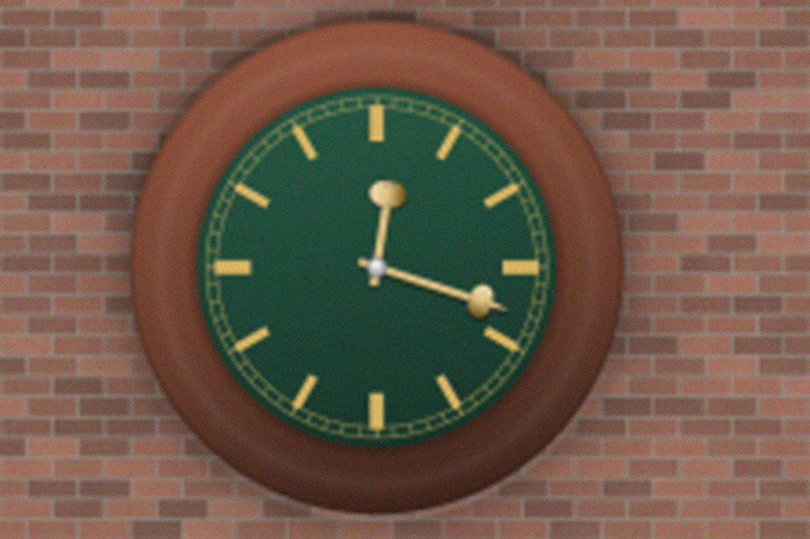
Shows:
{"hour": 12, "minute": 18}
